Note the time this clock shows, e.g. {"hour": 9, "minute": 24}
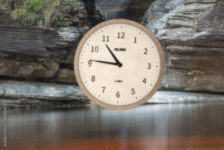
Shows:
{"hour": 10, "minute": 46}
